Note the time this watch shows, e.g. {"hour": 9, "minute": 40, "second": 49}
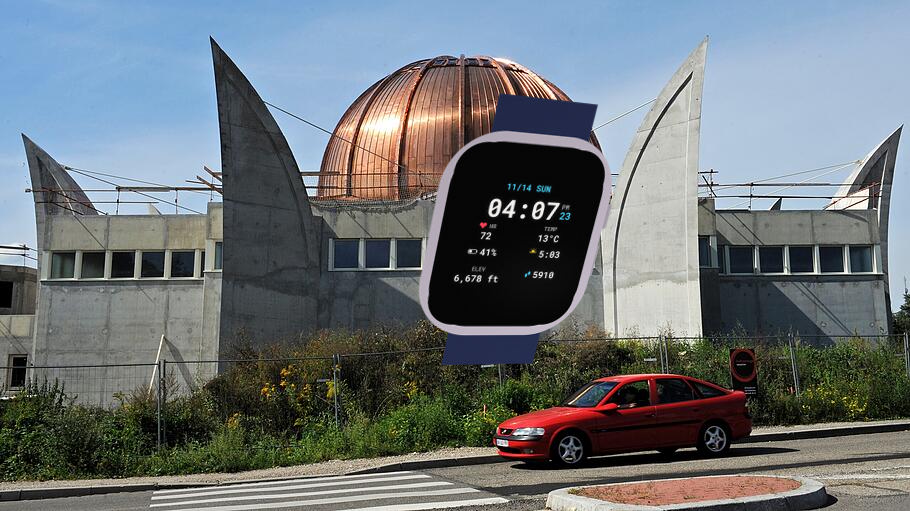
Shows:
{"hour": 4, "minute": 7, "second": 23}
